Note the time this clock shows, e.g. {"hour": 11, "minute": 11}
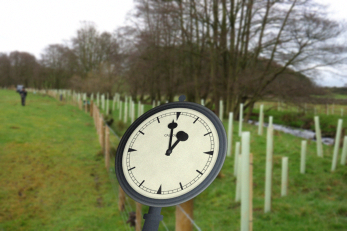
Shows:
{"hour": 12, "minute": 59}
